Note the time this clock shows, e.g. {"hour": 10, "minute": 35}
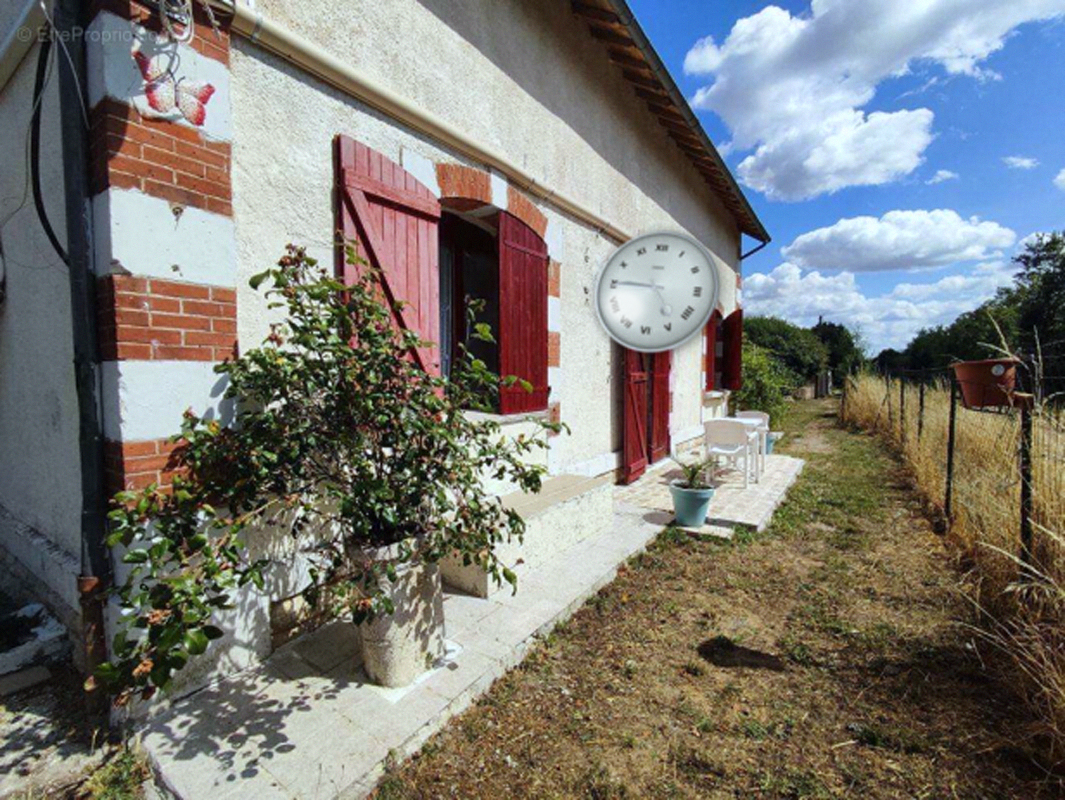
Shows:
{"hour": 4, "minute": 45}
